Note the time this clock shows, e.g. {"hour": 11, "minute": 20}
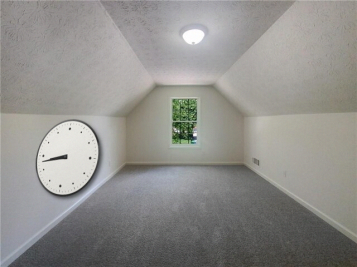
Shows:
{"hour": 8, "minute": 43}
